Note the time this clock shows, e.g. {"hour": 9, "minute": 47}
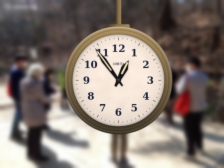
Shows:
{"hour": 12, "minute": 54}
